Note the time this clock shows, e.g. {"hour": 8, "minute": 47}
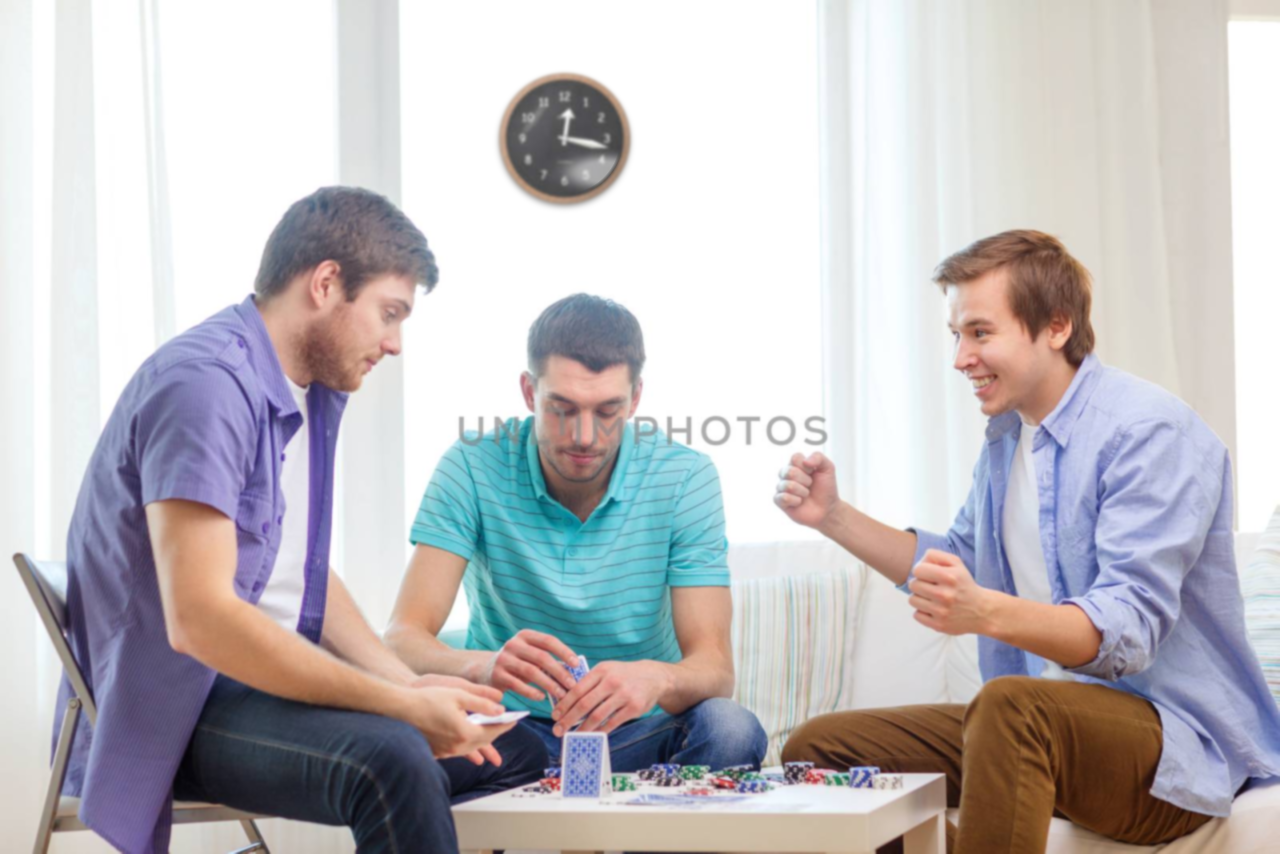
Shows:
{"hour": 12, "minute": 17}
